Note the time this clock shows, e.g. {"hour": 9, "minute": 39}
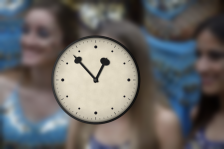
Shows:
{"hour": 12, "minute": 53}
